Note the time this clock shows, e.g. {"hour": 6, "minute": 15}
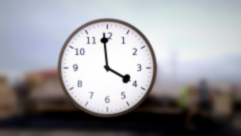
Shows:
{"hour": 3, "minute": 59}
